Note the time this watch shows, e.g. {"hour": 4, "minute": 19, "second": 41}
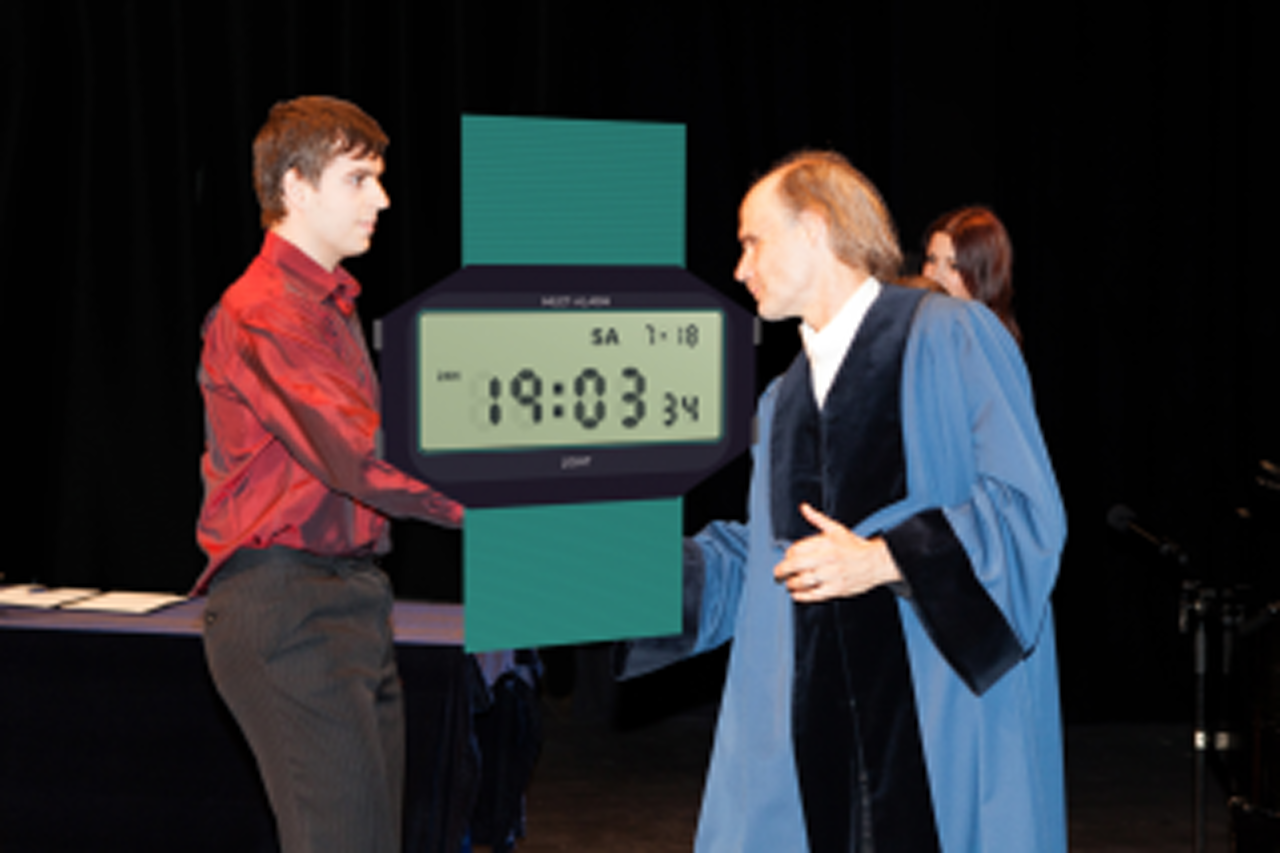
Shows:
{"hour": 19, "minute": 3, "second": 34}
